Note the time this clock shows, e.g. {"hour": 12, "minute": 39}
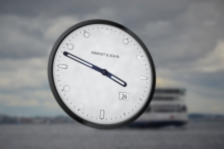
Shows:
{"hour": 3, "minute": 48}
